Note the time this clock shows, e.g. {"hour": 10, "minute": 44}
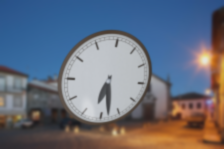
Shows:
{"hour": 6, "minute": 28}
